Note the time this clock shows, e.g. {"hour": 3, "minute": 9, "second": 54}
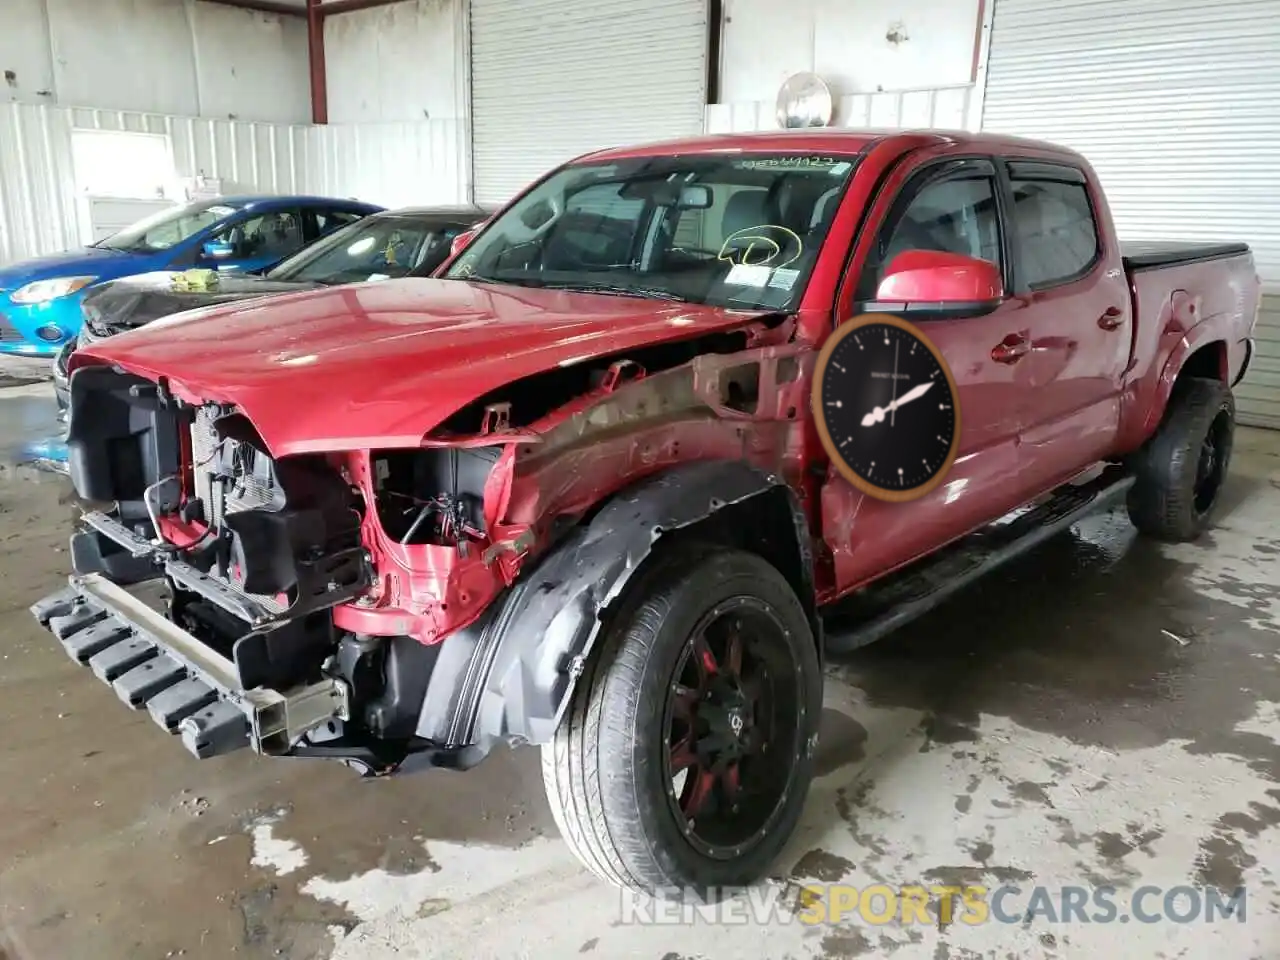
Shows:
{"hour": 8, "minute": 11, "second": 2}
